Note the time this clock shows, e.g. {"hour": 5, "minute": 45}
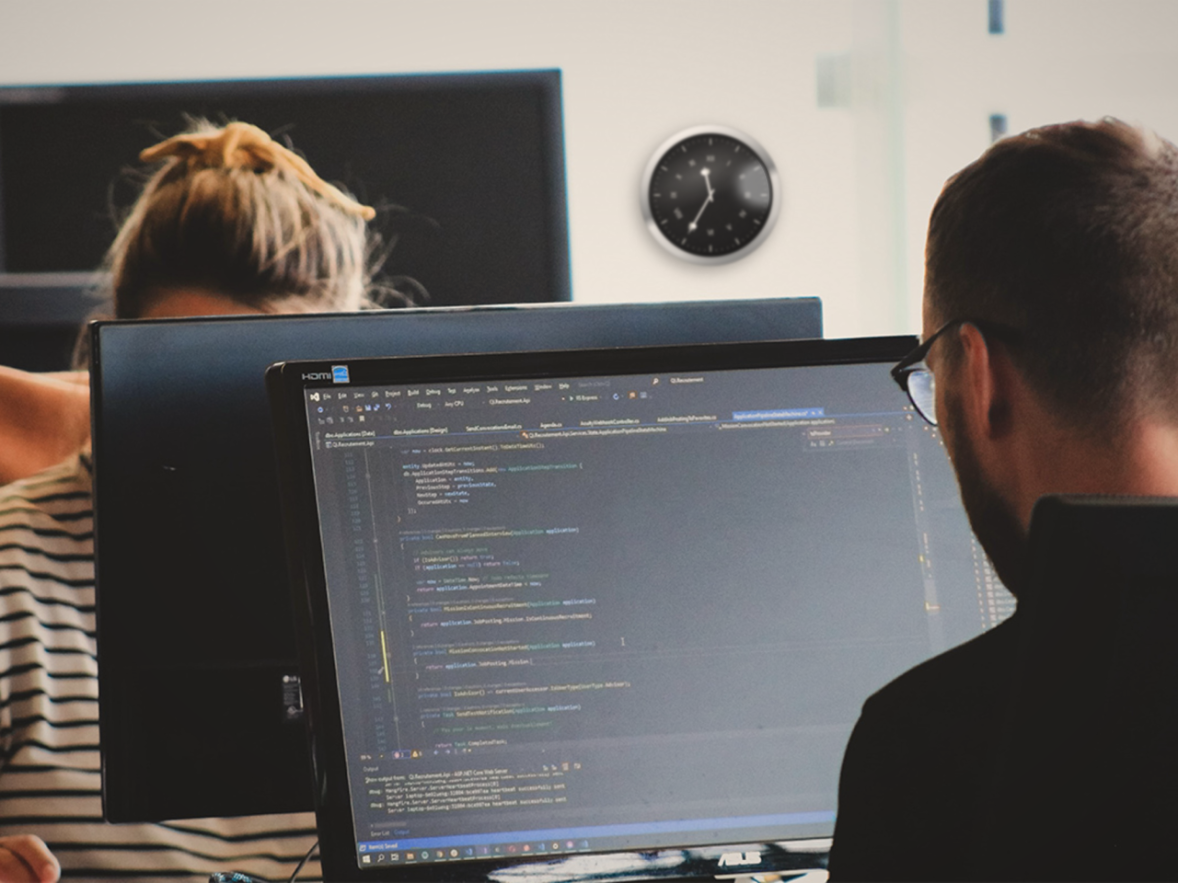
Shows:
{"hour": 11, "minute": 35}
